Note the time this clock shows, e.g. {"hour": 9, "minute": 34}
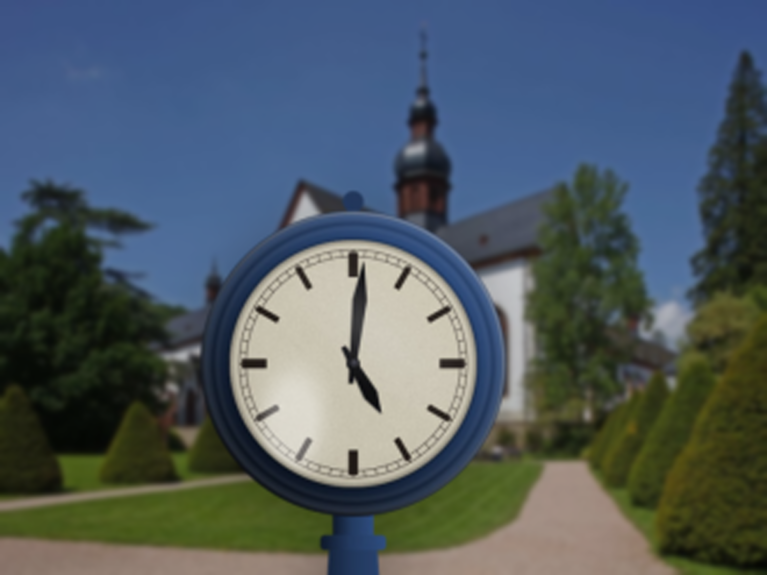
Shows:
{"hour": 5, "minute": 1}
